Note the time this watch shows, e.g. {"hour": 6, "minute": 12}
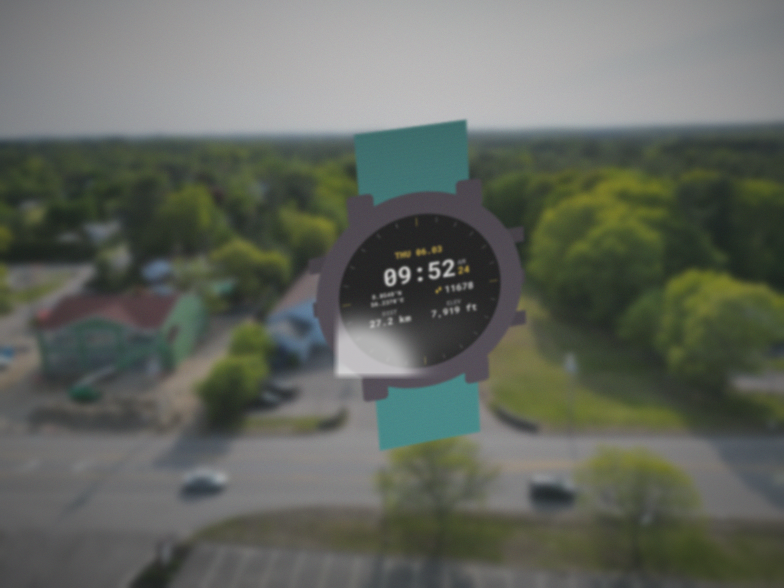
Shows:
{"hour": 9, "minute": 52}
